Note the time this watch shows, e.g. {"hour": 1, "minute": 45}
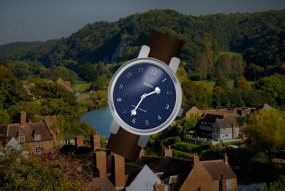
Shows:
{"hour": 1, "minute": 32}
